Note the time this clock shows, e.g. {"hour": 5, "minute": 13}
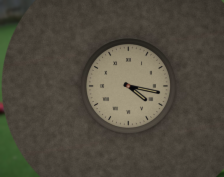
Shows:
{"hour": 4, "minute": 17}
